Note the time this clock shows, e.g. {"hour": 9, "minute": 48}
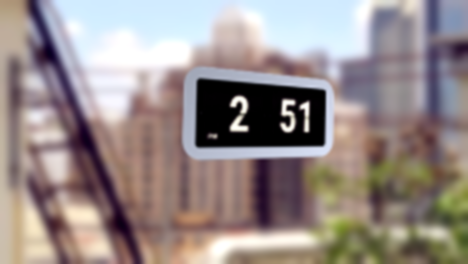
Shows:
{"hour": 2, "minute": 51}
